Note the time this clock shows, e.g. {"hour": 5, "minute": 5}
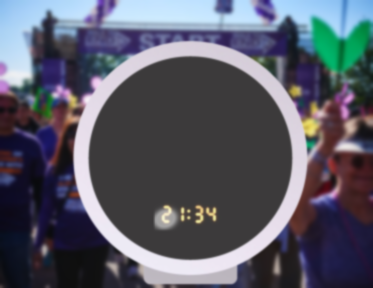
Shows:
{"hour": 21, "minute": 34}
